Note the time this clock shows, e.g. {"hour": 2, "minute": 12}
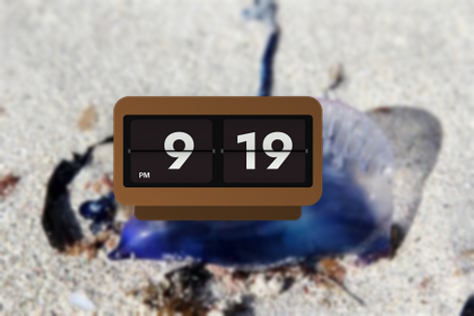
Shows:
{"hour": 9, "minute": 19}
